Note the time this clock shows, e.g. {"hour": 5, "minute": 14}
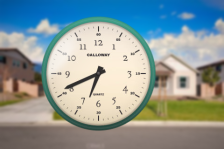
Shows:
{"hour": 6, "minute": 41}
